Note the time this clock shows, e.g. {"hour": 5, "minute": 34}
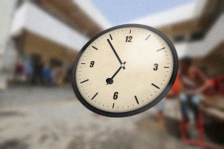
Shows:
{"hour": 6, "minute": 54}
